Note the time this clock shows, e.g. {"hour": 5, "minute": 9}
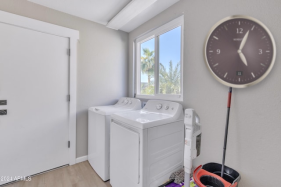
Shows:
{"hour": 5, "minute": 4}
